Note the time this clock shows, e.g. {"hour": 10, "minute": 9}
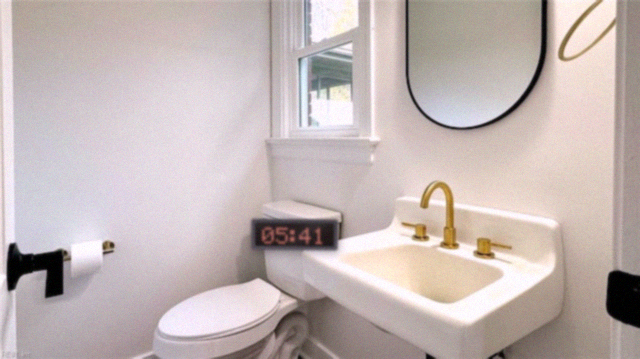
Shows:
{"hour": 5, "minute": 41}
